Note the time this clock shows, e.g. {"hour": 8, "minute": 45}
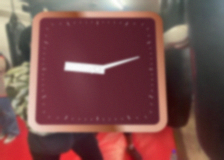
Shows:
{"hour": 9, "minute": 12}
